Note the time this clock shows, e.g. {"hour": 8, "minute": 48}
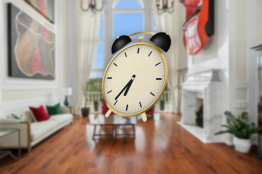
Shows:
{"hour": 6, "minute": 36}
